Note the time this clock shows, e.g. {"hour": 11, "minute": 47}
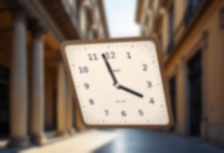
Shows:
{"hour": 3, "minute": 58}
